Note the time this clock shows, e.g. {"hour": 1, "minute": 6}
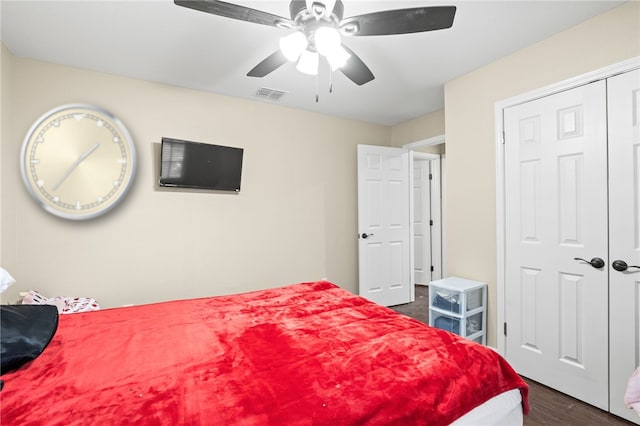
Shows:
{"hour": 1, "minute": 37}
